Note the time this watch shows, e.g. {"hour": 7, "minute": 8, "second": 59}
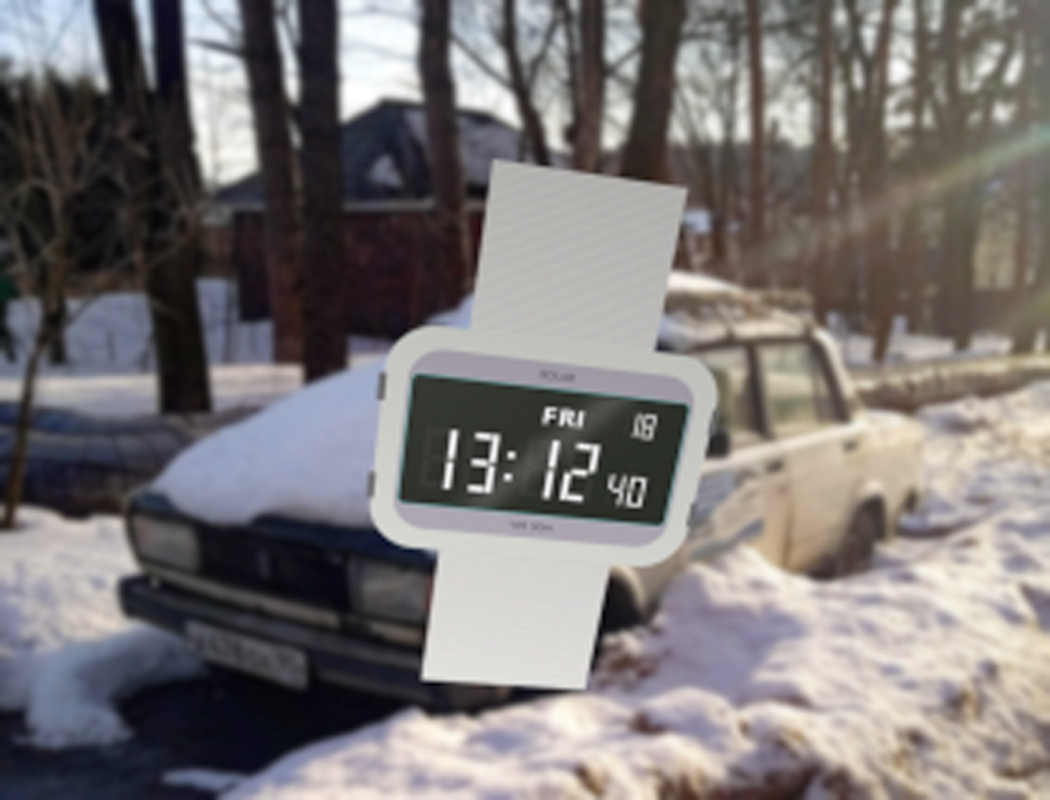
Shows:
{"hour": 13, "minute": 12, "second": 40}
